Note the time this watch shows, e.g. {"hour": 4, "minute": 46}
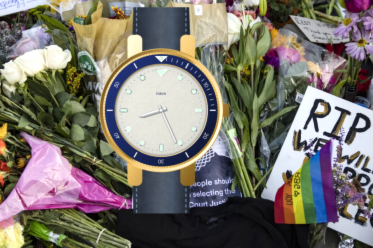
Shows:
{"hour": 8, "minute": 26}
